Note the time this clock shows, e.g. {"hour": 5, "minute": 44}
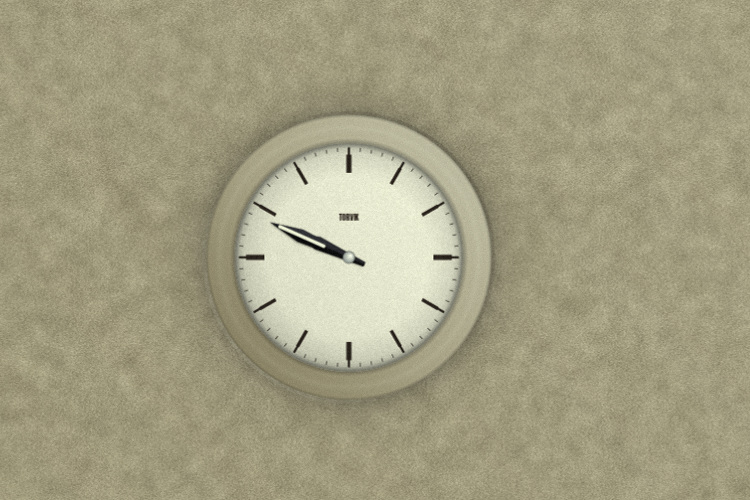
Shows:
{"hour": 9, "minute": 49}
